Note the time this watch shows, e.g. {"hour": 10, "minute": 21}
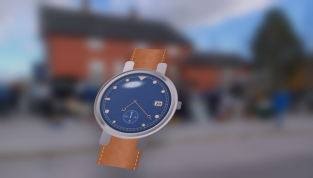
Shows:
{"hour": 7, "minute": 22}
